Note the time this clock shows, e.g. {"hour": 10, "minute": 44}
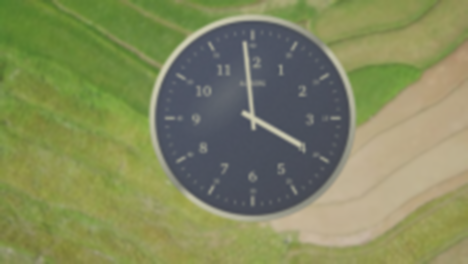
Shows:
{"hour": 3, "minute": 59}
